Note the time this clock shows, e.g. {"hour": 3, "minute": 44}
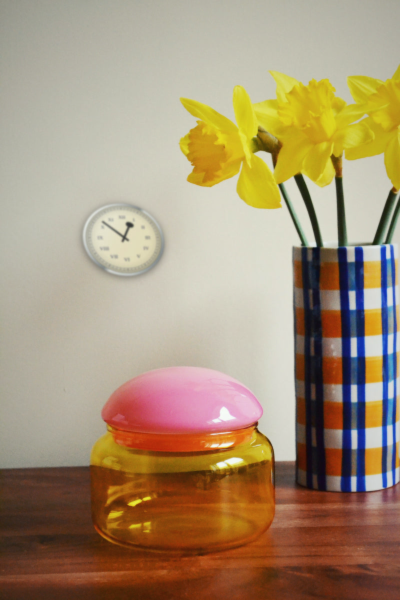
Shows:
{"hour": 12, "minute": 52}
